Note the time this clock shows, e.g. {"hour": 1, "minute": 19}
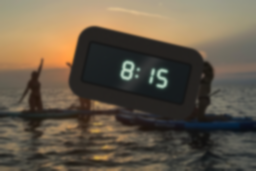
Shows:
{"hour": 8, "minute": 15}
